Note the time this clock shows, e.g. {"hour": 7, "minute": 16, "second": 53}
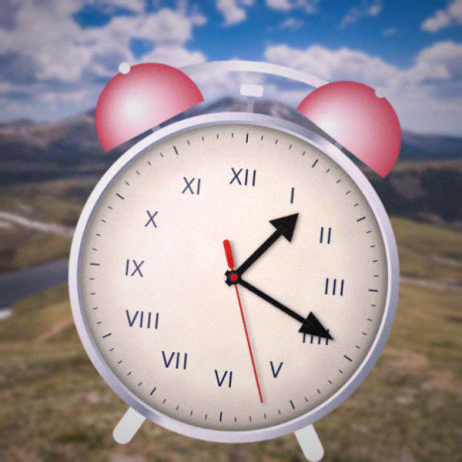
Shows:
{"hour": 1, "minute": 19, "second": 27}
